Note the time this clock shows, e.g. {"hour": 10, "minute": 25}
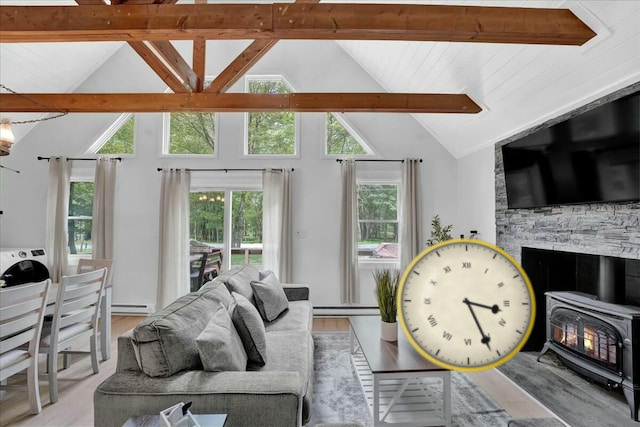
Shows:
{"hour": 3, "minute": 26}
